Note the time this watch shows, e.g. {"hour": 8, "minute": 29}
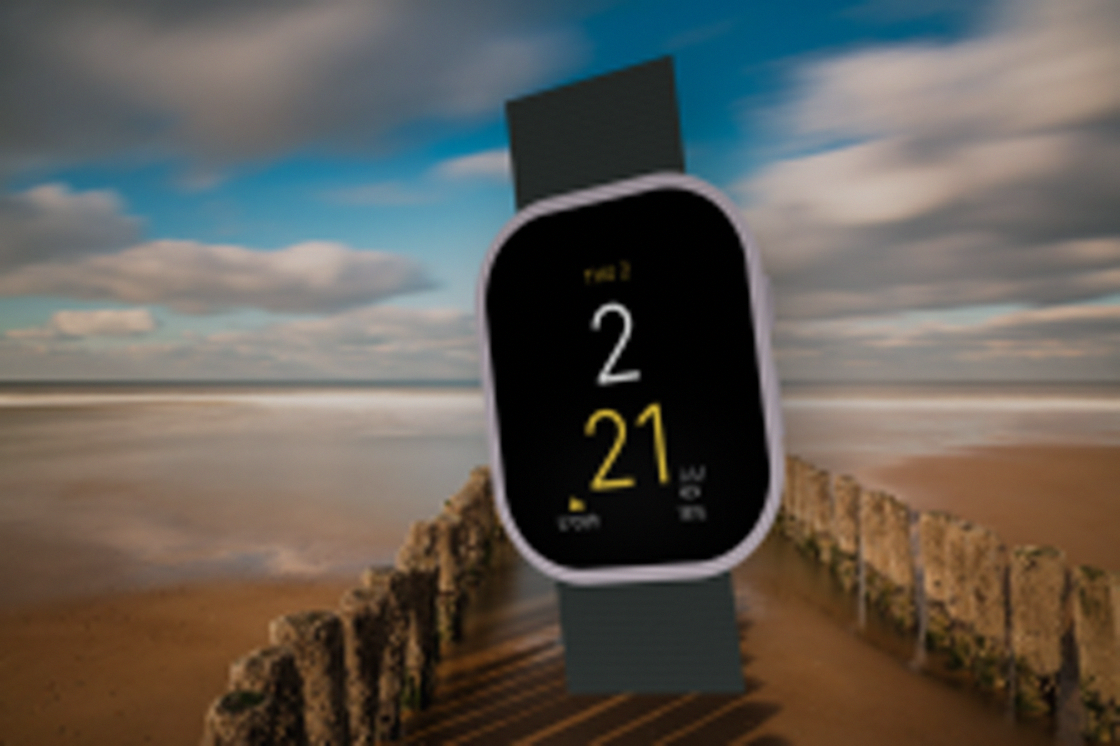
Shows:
{"hour": 2, "minute": 21}
